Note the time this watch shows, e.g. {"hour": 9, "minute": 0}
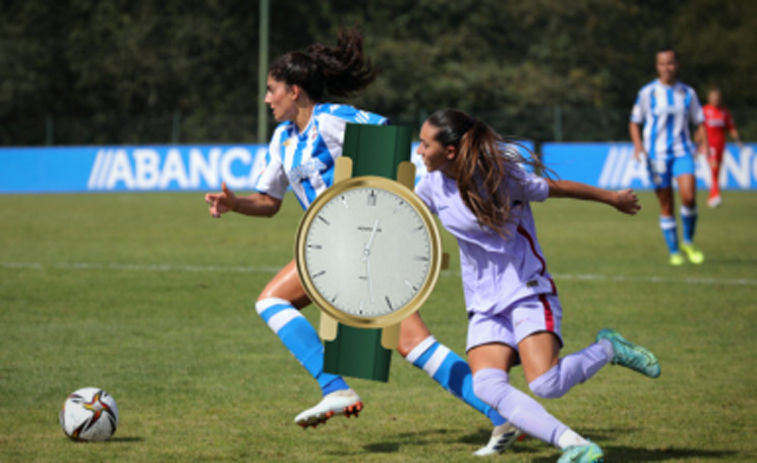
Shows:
{"hour": 12, "minute": 28}
